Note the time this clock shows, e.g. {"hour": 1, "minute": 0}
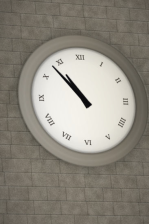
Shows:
{"hour": 10, "minute": 53}
